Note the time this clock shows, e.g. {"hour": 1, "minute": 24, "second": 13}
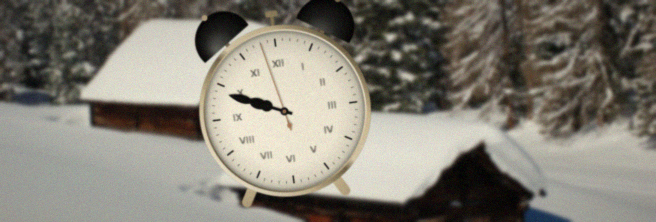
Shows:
{"hour": 9, "minute": 48, "second": 58}
